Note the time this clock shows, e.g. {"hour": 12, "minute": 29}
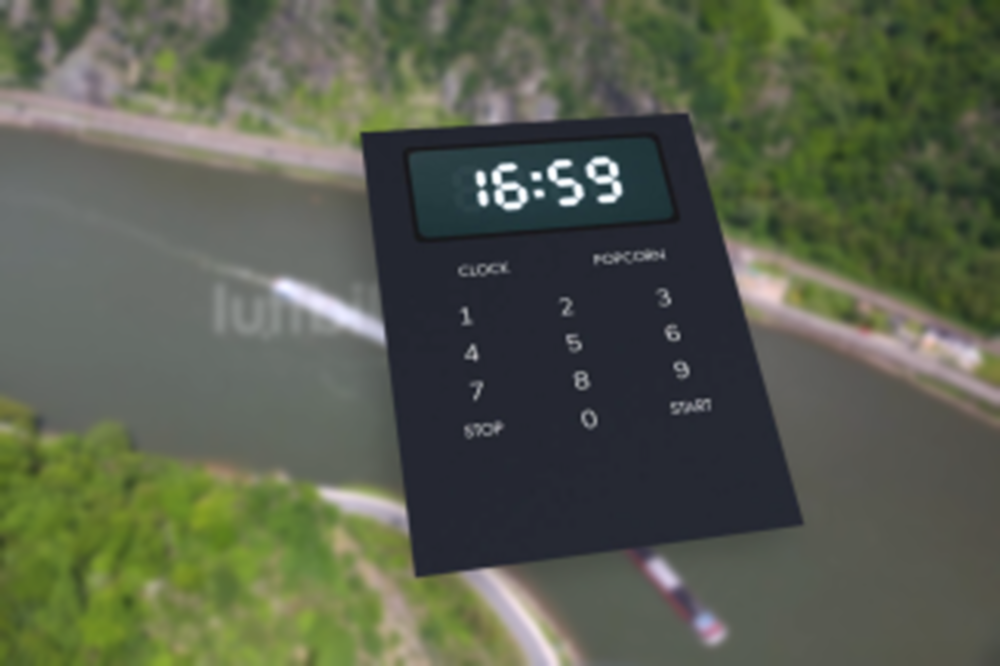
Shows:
{"hour": 16, "minute": 59}
